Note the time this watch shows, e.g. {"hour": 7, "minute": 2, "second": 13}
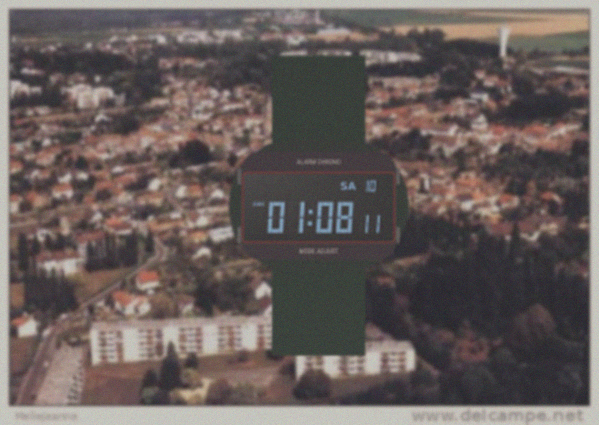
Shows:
{"hour": 1, "minute": 8, "second": 11}
